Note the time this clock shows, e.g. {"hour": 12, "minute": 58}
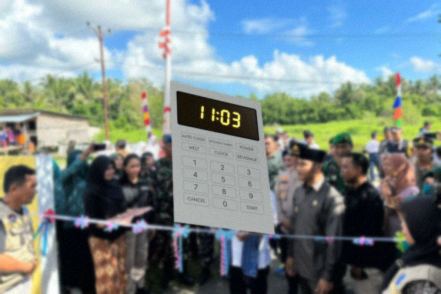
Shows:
{"hour": 11, "minute": 3}
